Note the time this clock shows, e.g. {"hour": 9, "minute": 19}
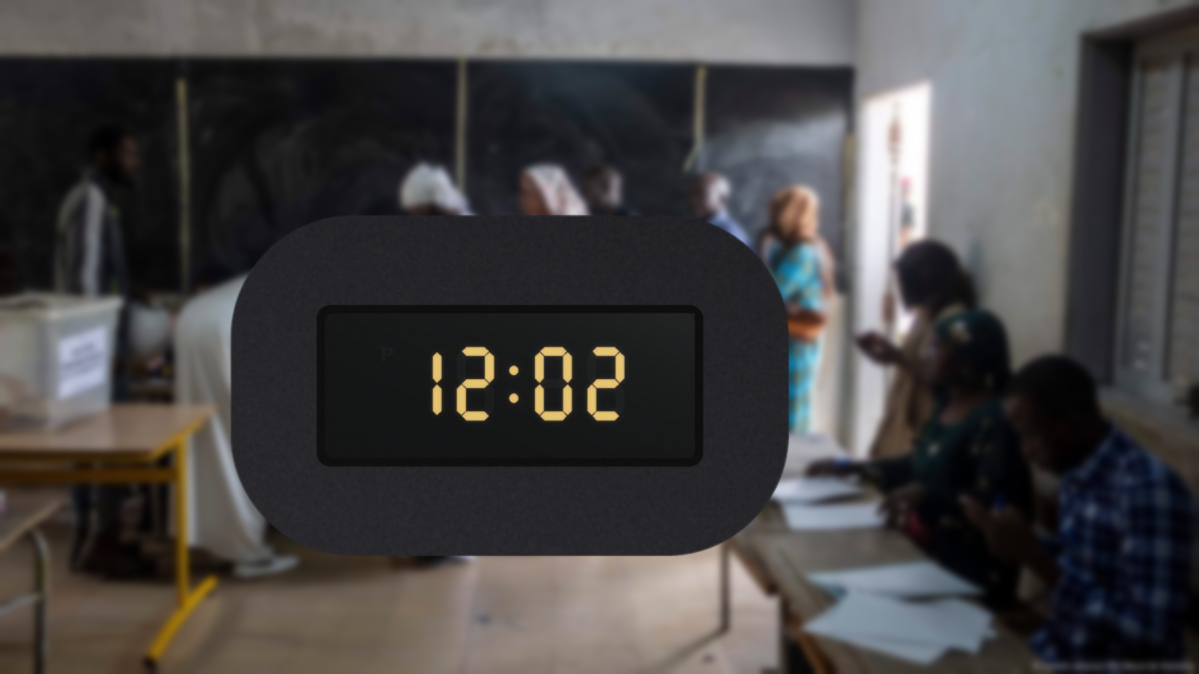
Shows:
{"hour": 12, "minute": 2}
